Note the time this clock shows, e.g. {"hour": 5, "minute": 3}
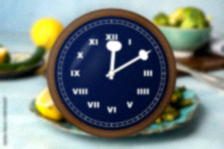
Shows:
{"hour": 12, "minute": 10}
